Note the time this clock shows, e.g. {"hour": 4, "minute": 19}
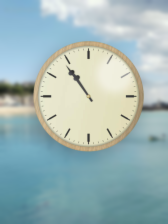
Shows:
{"hour": 10, "minute": 54}
